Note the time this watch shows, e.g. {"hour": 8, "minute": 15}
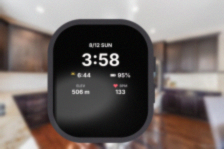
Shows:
{"hour": 3, "minute": 58}
